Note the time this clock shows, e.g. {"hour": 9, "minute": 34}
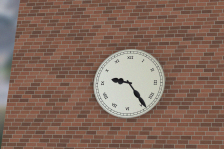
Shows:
{"hour": 9, "minute": 24}
